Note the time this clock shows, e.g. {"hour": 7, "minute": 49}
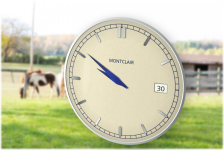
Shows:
{"hour": 9, "minute": 51}
